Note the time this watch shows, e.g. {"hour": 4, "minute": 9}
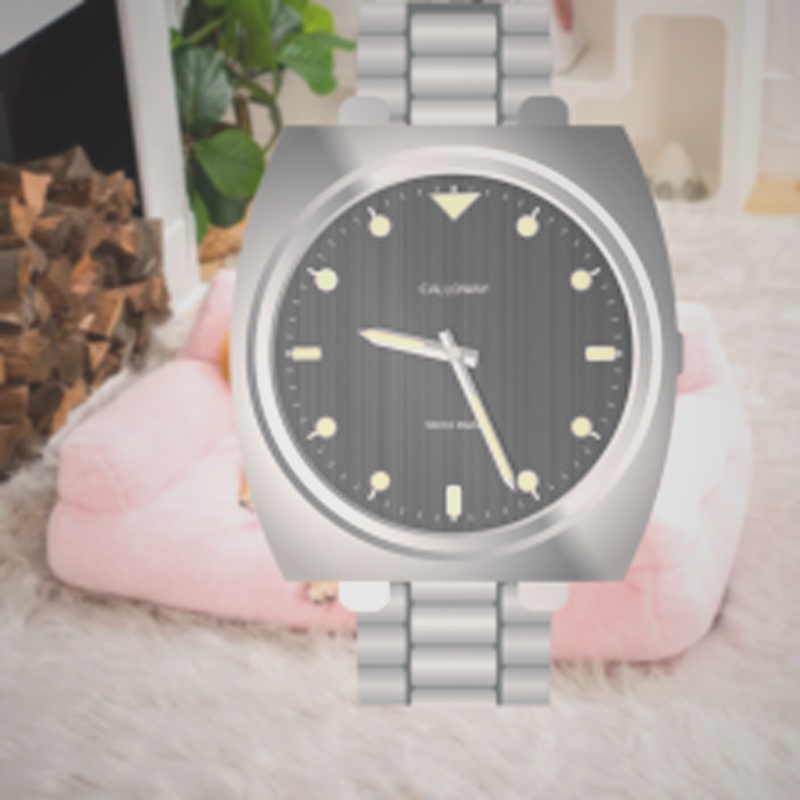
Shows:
{"hour": 9, "minute": 26}
